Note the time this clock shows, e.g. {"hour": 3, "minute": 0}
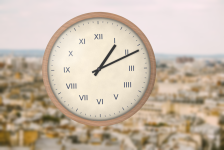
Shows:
{"hour": 1, "minute": 11}
